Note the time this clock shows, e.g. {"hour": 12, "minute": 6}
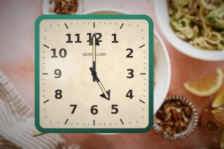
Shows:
{"hour": 5, "minute": 0}
